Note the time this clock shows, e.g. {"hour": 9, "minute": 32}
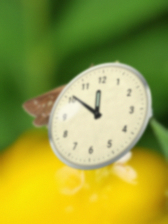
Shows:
{"hour": 11, "minute": 51}
